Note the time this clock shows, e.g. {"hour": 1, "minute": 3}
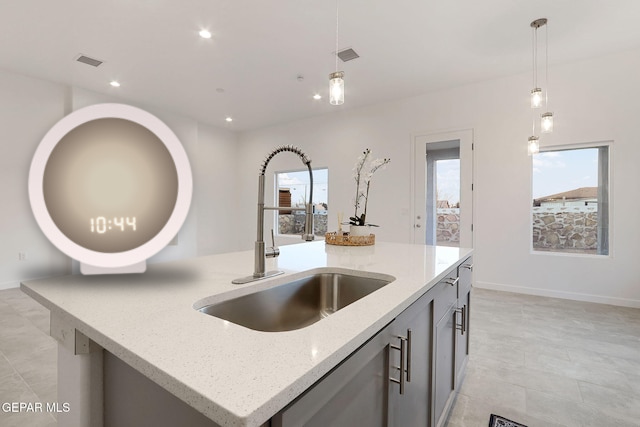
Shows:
{"hour": 10, "minute": 44}
